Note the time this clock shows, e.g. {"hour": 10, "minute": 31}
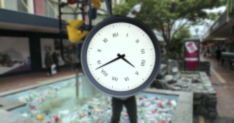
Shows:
{"hour": 4, "minute": 43}
